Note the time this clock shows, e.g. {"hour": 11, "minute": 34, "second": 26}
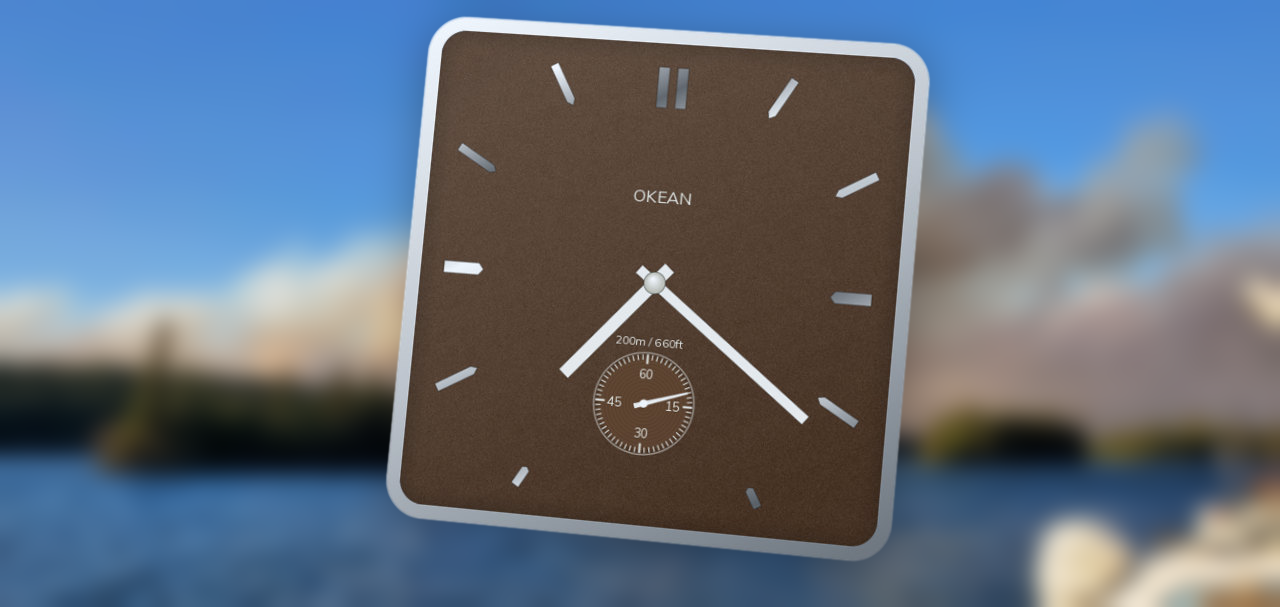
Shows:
{"hour": 7, "minute": 21, "second": 12}
